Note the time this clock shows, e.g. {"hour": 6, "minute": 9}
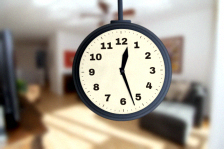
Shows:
{"hour": 12, "minute": 27}
